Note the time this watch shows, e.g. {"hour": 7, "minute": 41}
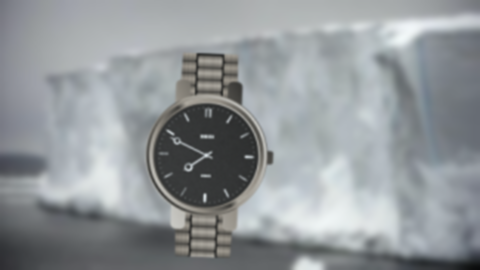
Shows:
{"hour": 7, "minute": 49}
